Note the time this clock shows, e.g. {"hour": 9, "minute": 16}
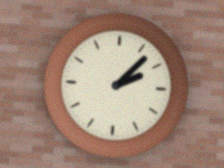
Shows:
{"hour": 2, "minute": 7}
